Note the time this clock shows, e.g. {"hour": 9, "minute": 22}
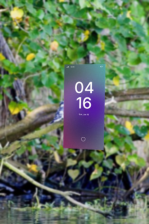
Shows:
{"hour": 4, "minute": 16}
